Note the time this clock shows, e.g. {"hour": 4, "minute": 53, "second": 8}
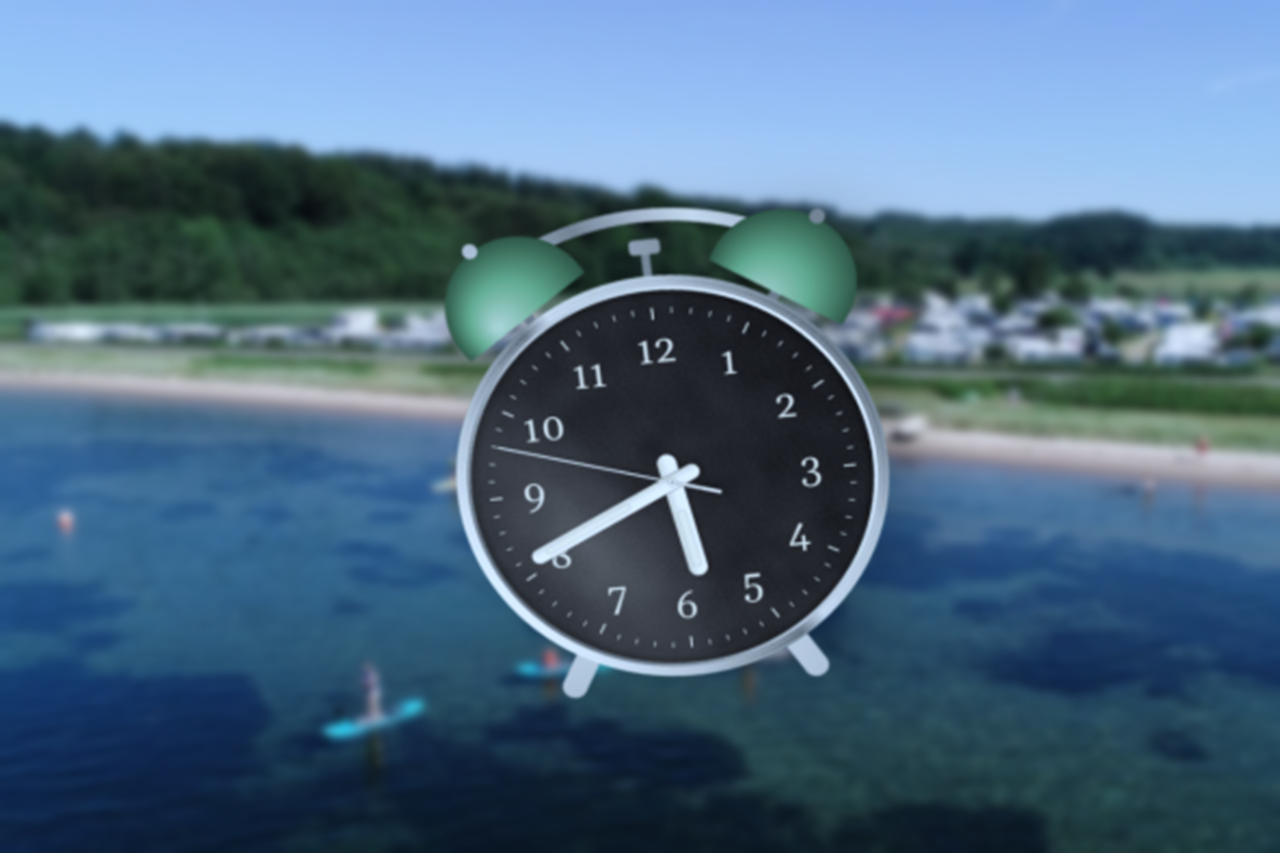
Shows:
{"hour": 5, "minute": 40, "second": 48}
